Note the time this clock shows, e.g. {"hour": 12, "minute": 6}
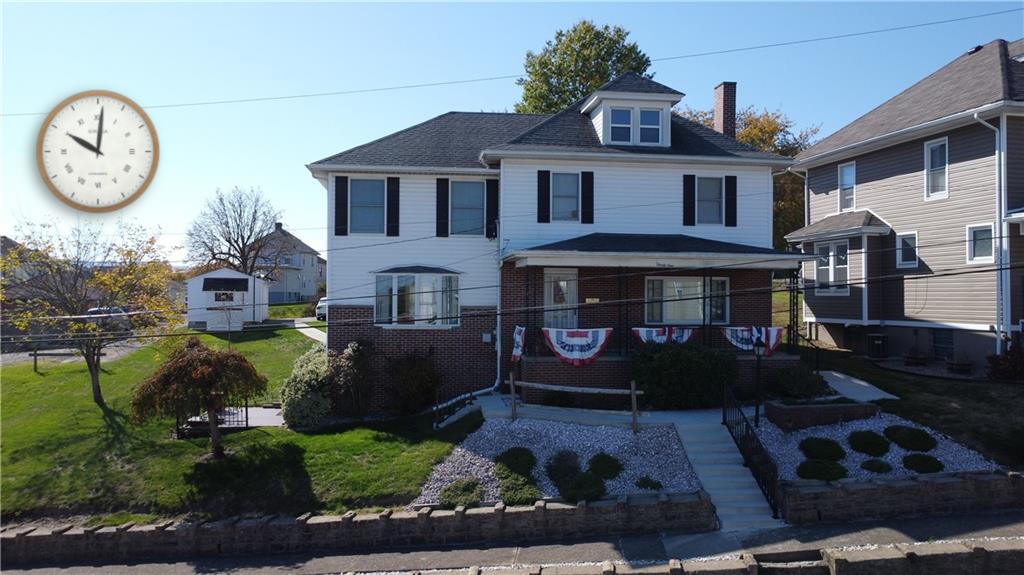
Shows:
{"hour": 10, "minute": 1}
